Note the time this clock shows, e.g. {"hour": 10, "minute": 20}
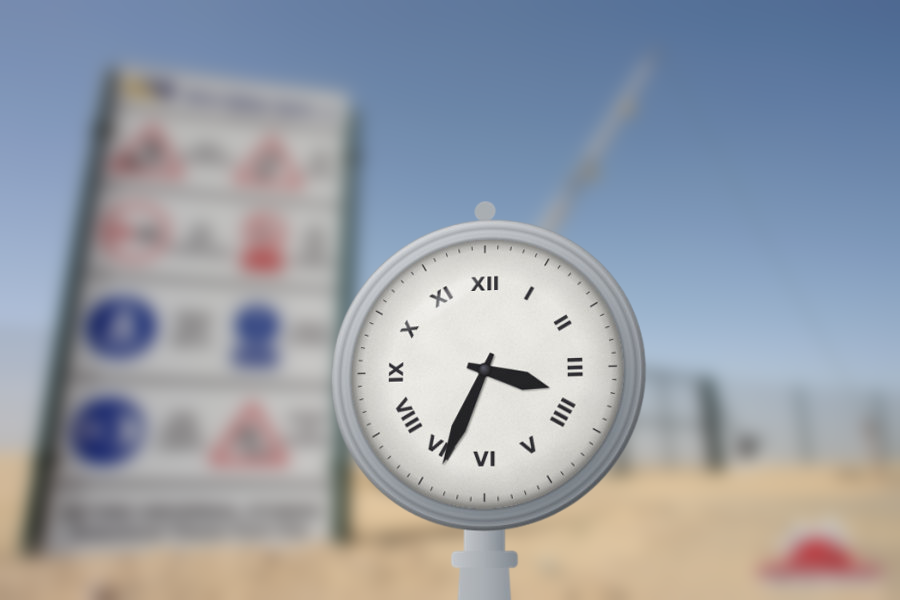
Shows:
{"hour": 3, "minute": 34}
